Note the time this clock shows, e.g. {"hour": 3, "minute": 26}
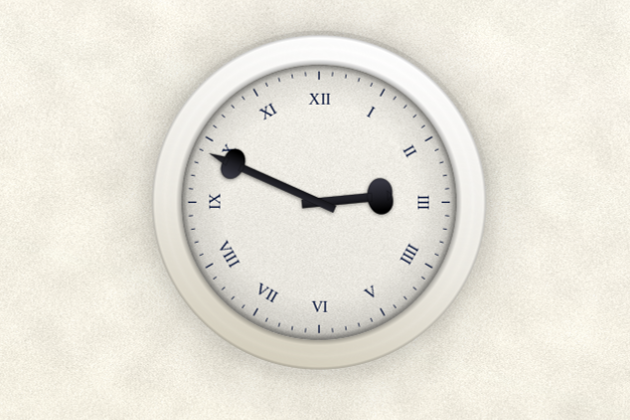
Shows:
{"hour": 2, "minute": 49}
